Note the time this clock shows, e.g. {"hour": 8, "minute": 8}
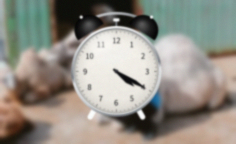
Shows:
{"hour": 4, "minute": 20}
